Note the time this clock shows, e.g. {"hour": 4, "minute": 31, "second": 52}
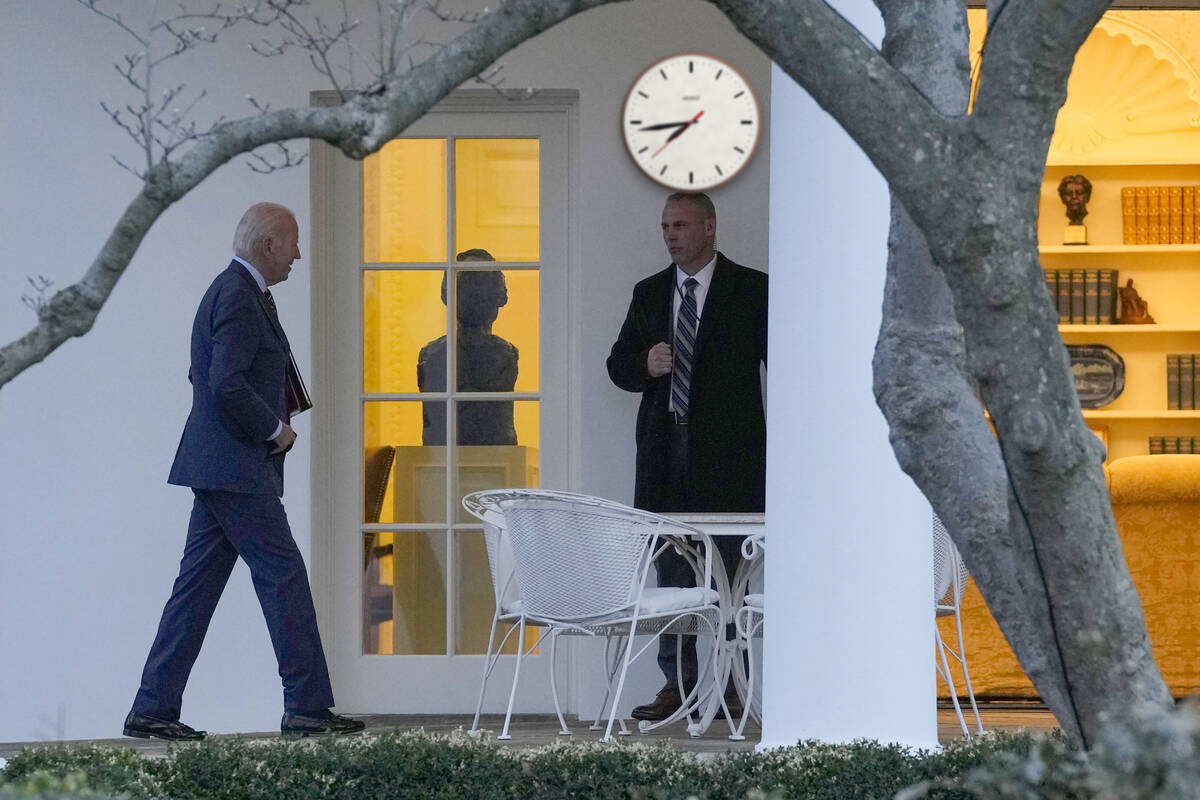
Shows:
{"hour": 7, "minute": 43, "second": 38}
